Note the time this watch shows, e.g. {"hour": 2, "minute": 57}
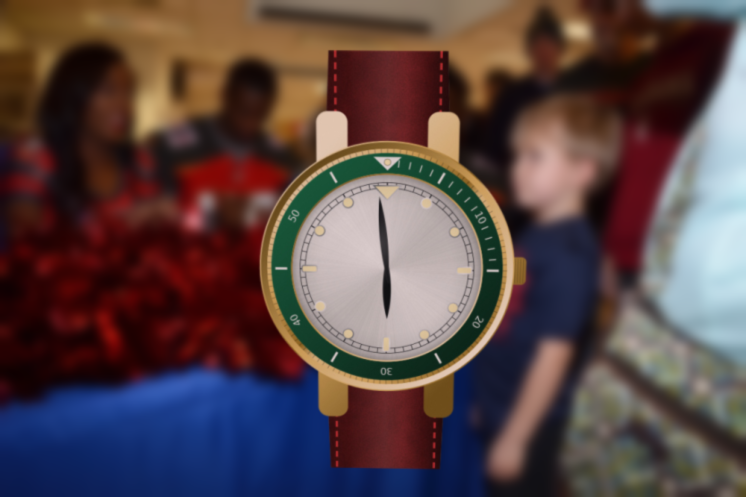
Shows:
{"hour": 5, "minute": 59}
